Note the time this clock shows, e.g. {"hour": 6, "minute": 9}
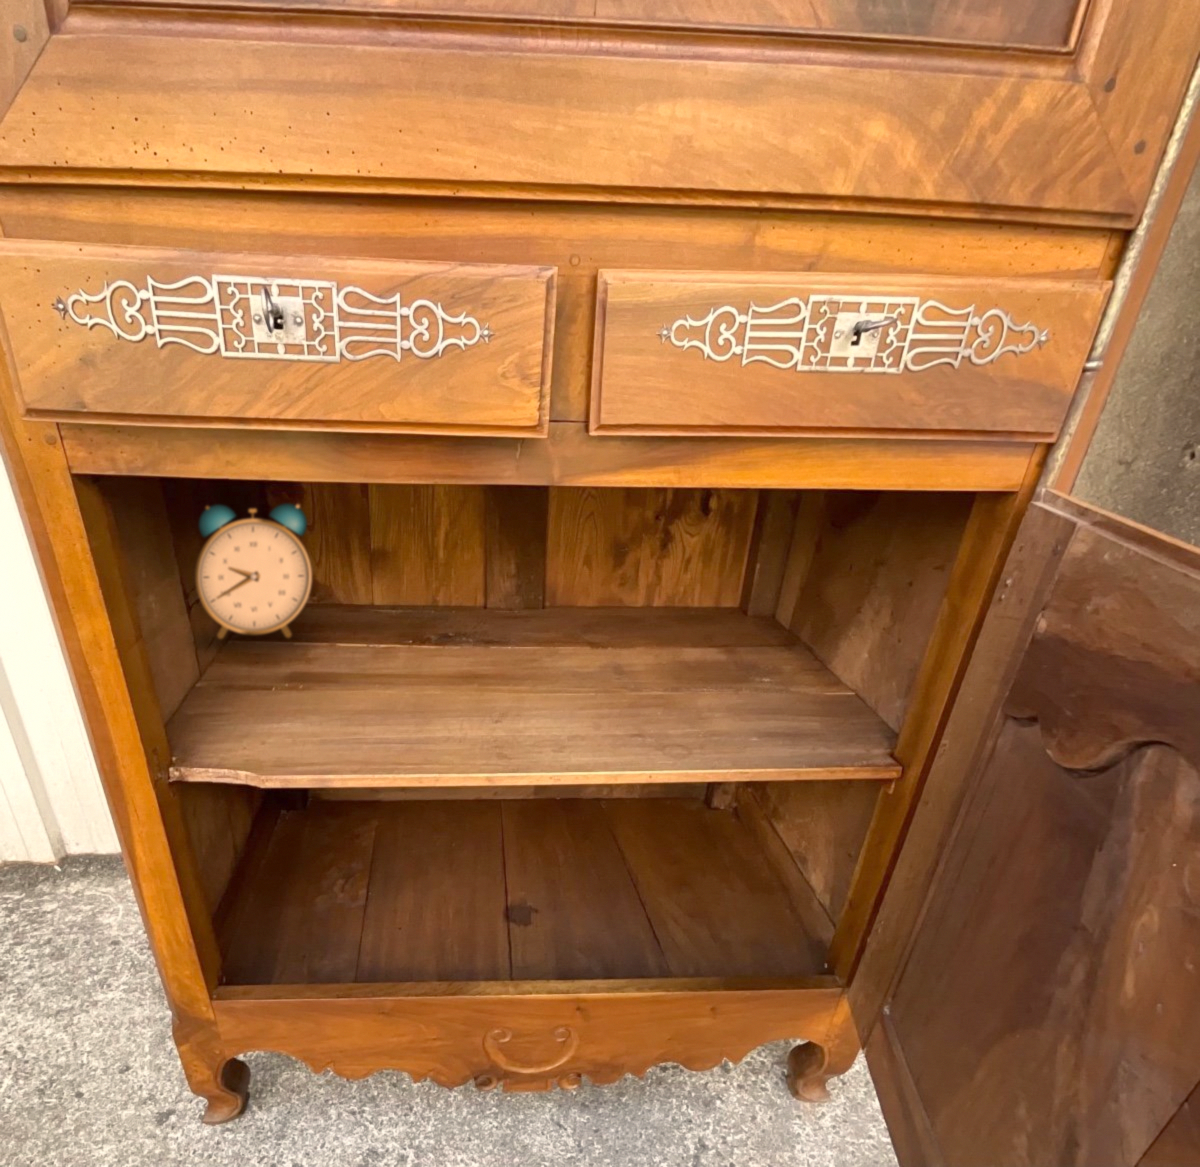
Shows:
{"hour": 9, "minute": 40}
